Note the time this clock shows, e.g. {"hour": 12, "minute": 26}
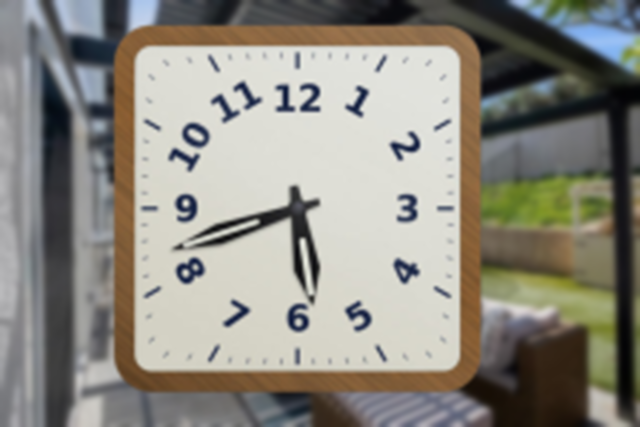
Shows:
{"hour": 5, "minute": 42}
